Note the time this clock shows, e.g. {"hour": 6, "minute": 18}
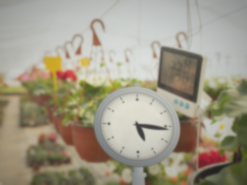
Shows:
{"hour": 5, "minute": 16}
